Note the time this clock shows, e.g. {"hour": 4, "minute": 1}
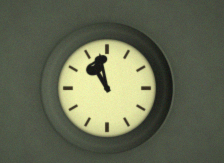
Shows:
{"hour": 10, "minute": 58}
